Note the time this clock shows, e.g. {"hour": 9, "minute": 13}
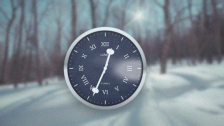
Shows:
{"hour": 12, "minute": 34}
